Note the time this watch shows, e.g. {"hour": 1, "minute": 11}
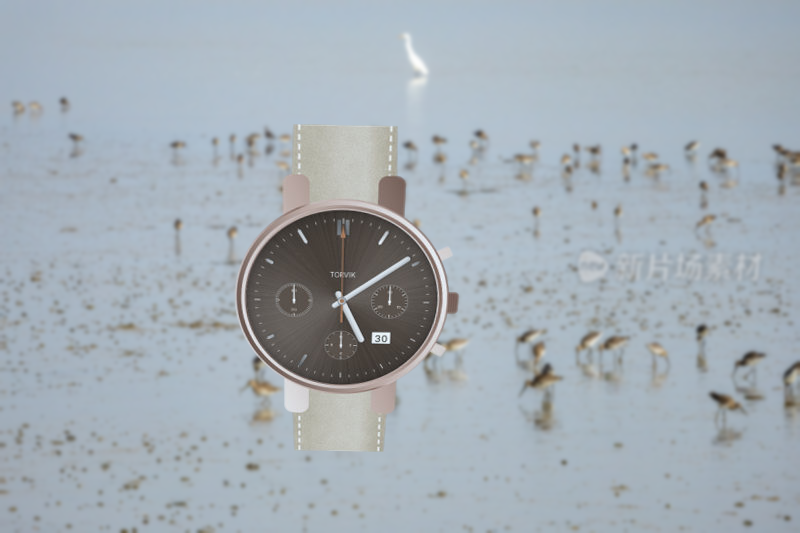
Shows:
{"hour": 5, "minute": 9}
